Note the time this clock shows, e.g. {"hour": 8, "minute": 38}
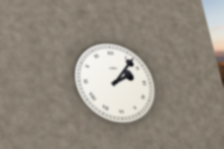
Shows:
{"hour": 2, "minute": 7}
